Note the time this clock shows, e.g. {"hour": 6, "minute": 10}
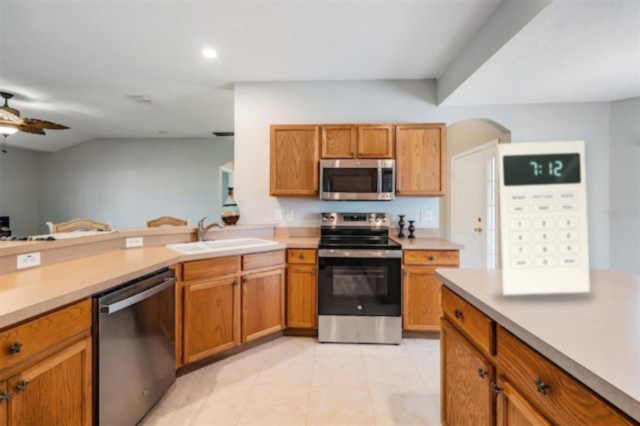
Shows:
{"hour": 7, "minute": 12}
